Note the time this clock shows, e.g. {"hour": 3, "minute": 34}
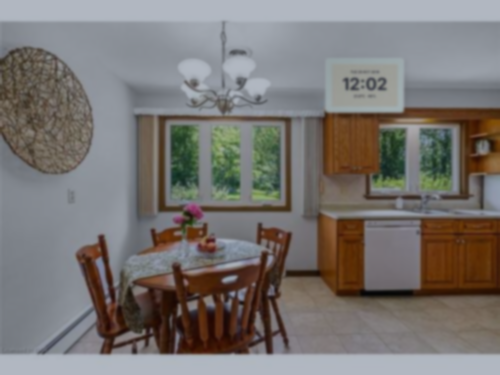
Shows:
{"hour": 12, "minute": 2}
